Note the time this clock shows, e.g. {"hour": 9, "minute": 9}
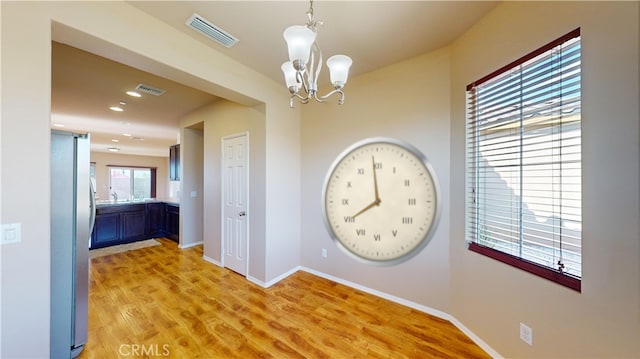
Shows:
{"hour": 7, "minute": 59}
